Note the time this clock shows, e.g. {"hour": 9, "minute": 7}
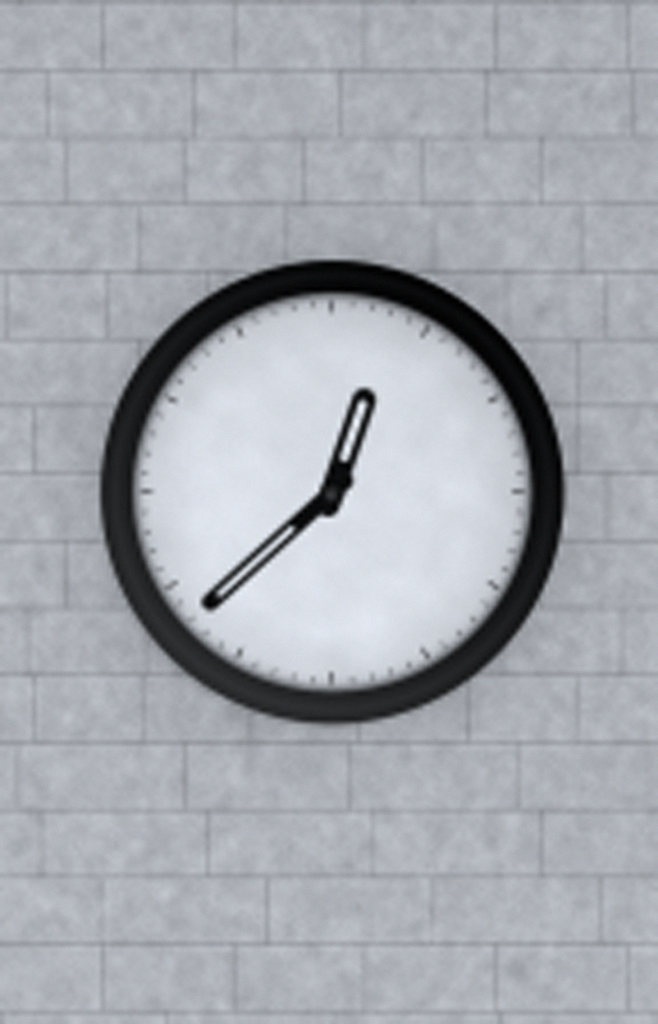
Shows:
{"hour": 12, "minute": 38}
